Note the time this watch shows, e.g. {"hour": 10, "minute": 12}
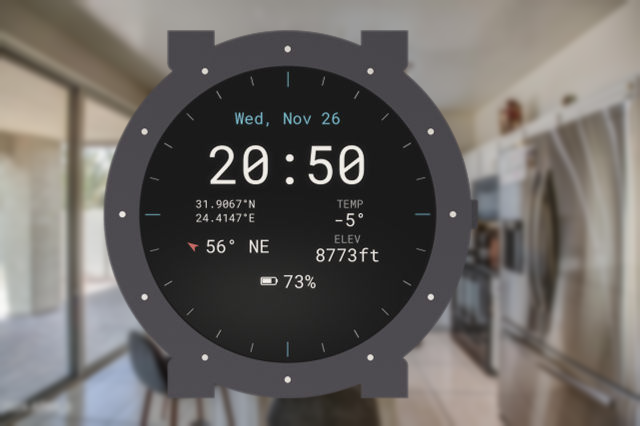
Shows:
{"hour": 20, "minute": 50}
